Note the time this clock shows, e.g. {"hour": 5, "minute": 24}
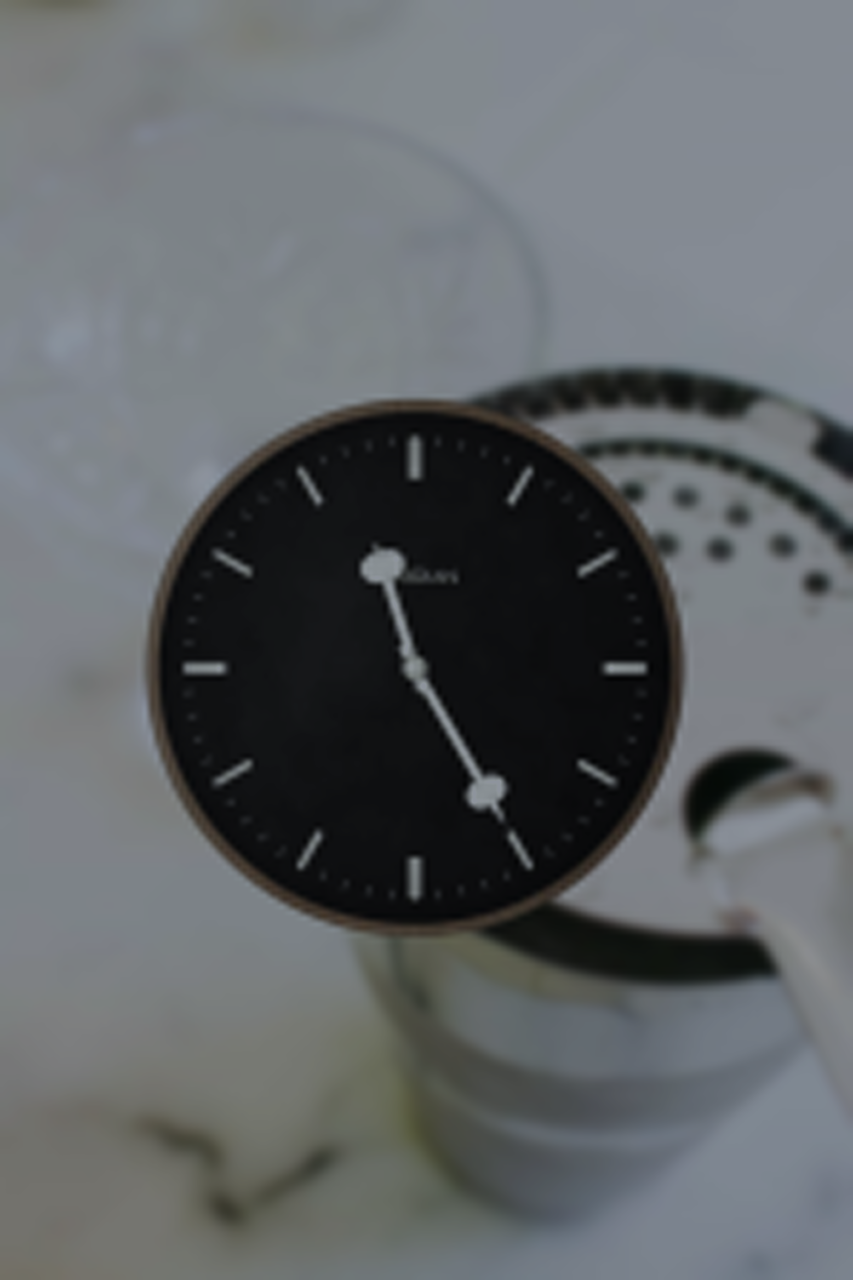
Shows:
{"hour": 11, "minute": 25}
